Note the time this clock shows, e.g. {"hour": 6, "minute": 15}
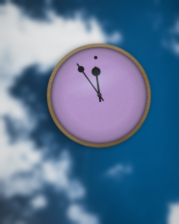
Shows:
{"hour": 11, "minute": 55}
